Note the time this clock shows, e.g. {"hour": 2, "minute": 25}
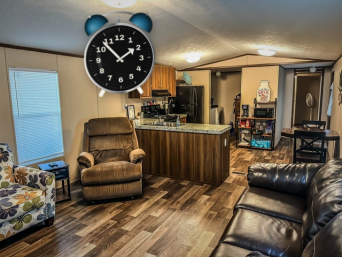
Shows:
{"hour": 1, "minute": 53}
